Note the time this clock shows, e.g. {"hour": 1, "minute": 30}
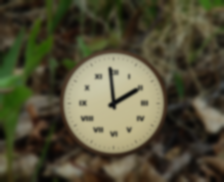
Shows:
{"hour": 1, "minute": 59}
